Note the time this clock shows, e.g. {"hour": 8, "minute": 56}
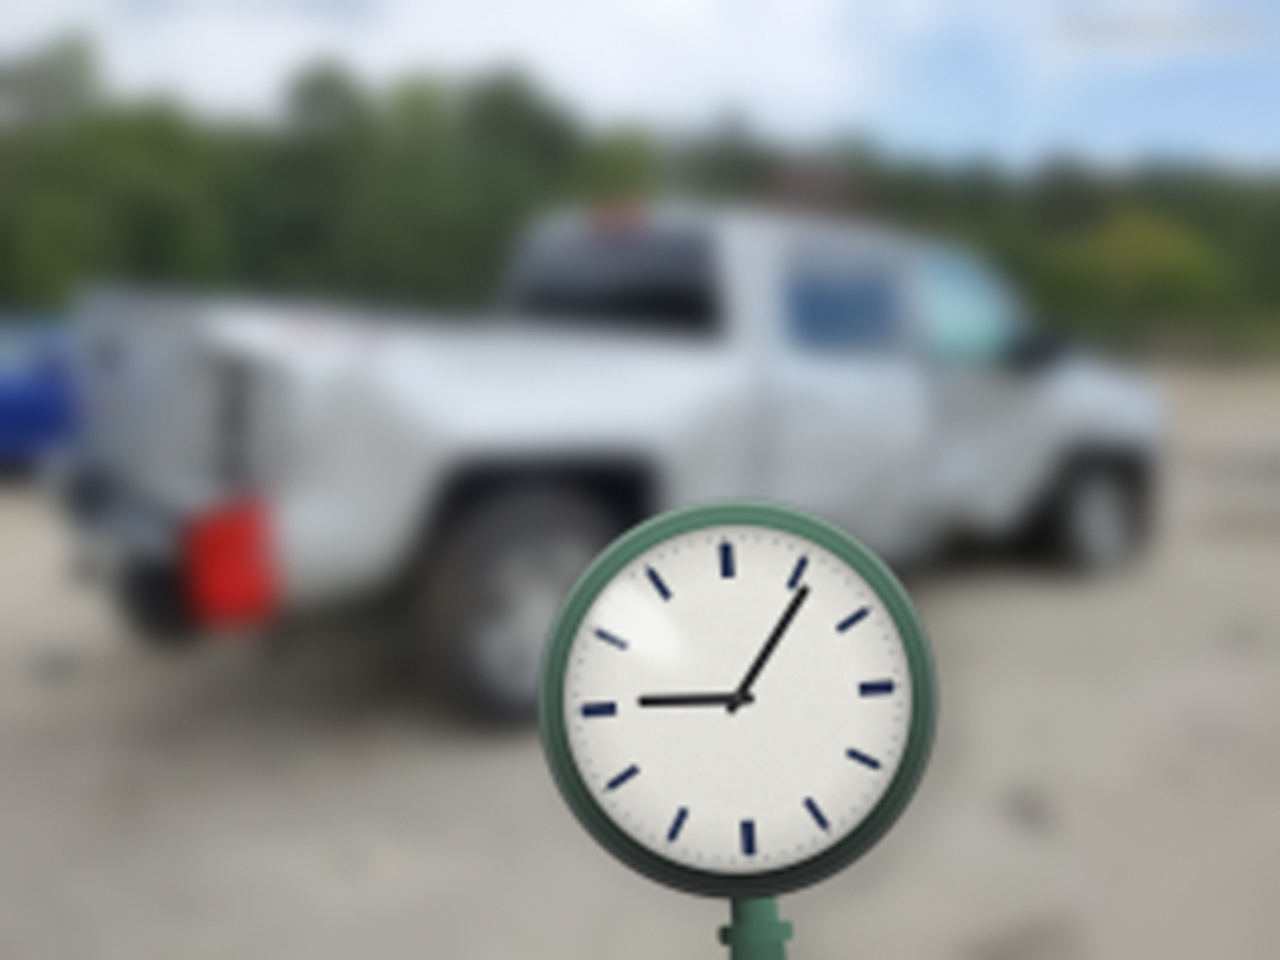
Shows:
{"hour": 9, "minute": 6}
